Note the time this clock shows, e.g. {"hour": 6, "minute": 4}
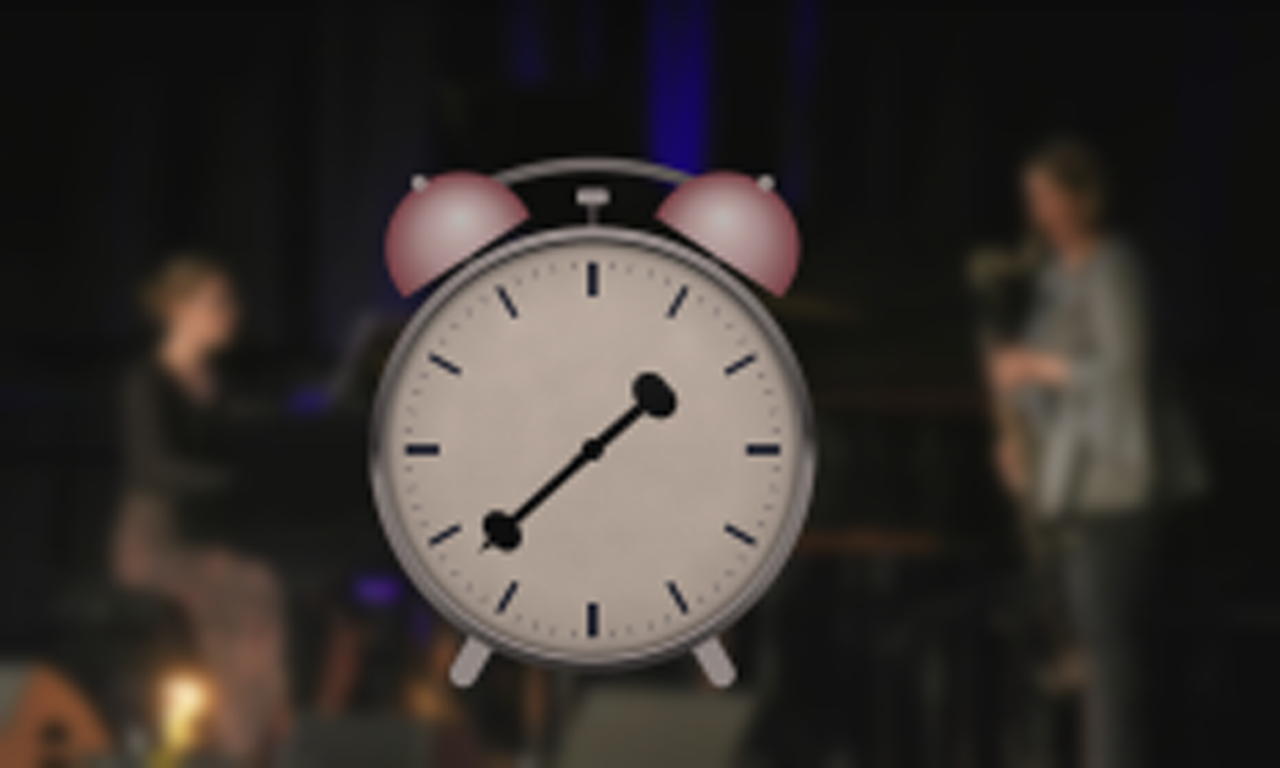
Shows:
{"hour": 1, "minute": 38}
